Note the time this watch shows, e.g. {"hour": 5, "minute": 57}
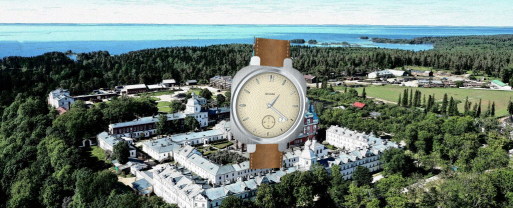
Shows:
{"hour": 1, "minute": 21}
